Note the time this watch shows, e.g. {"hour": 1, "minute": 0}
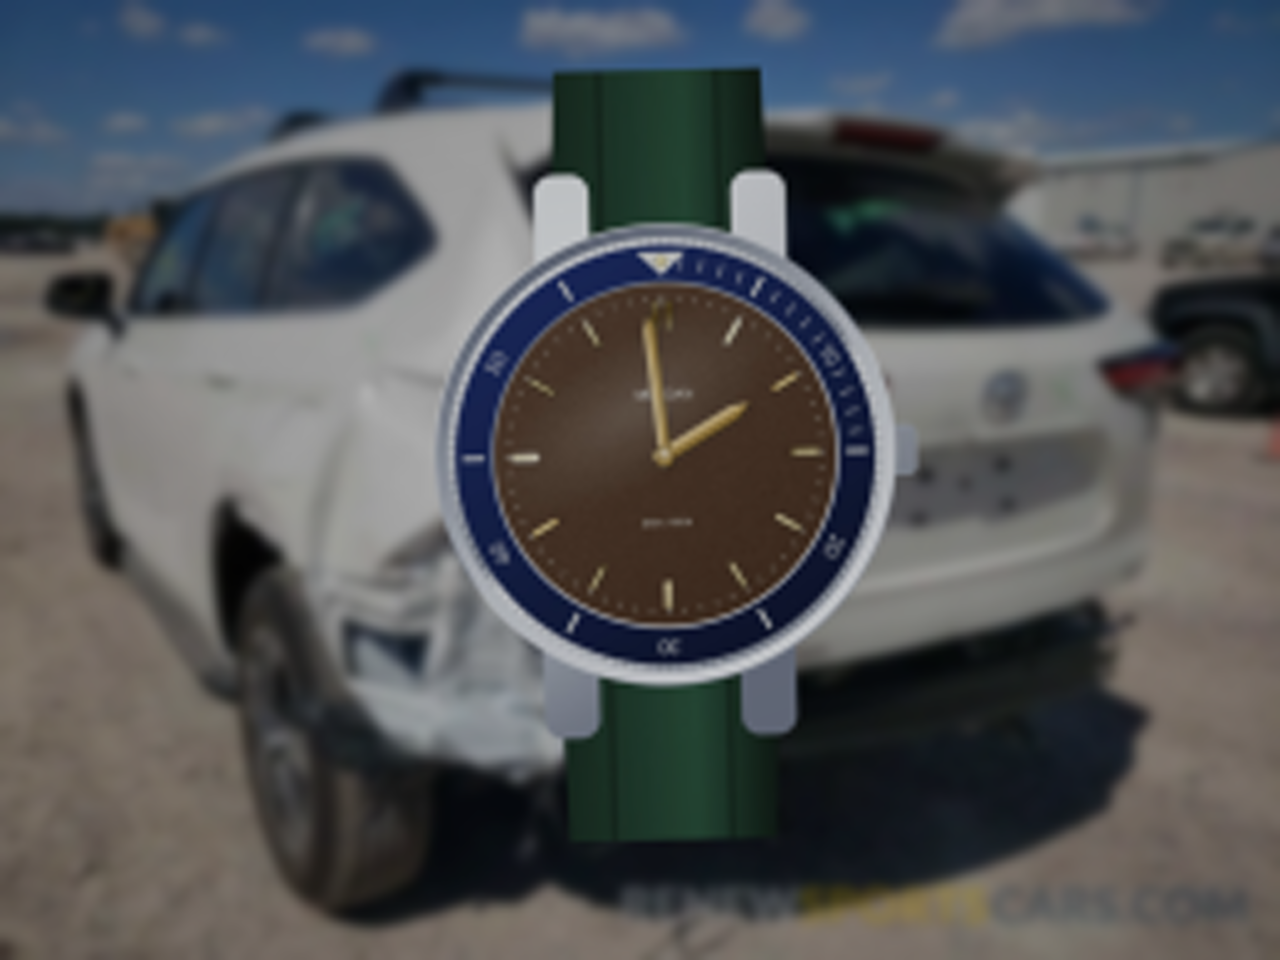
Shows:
{"hour": 1, "minute": 59}
